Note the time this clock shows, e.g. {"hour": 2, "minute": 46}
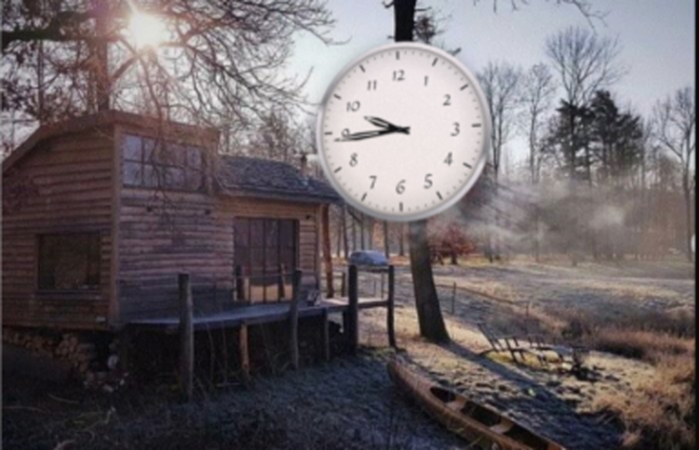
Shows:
{"hour": 9, "minute": 44}
